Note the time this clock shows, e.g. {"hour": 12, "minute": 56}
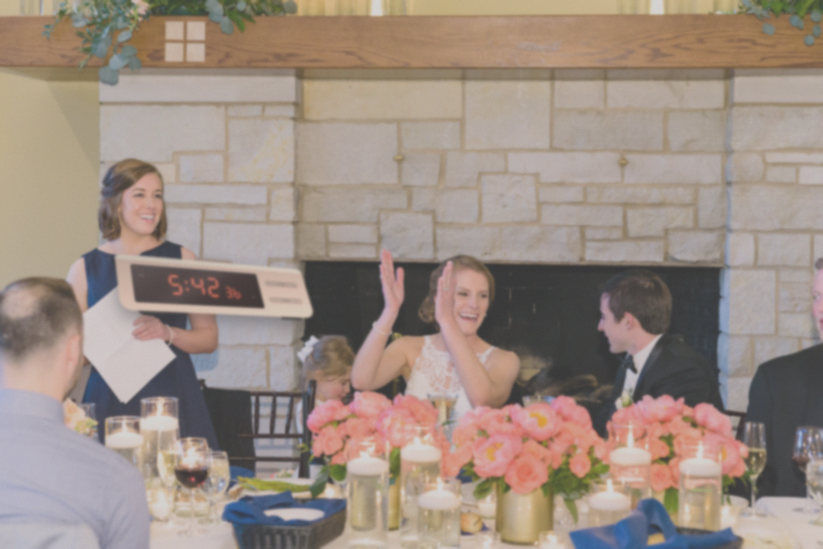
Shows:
{"hour": 5, "minute": 42}
